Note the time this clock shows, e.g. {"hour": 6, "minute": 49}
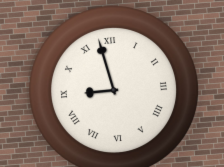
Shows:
{"hour": 8, "minute": 58}
